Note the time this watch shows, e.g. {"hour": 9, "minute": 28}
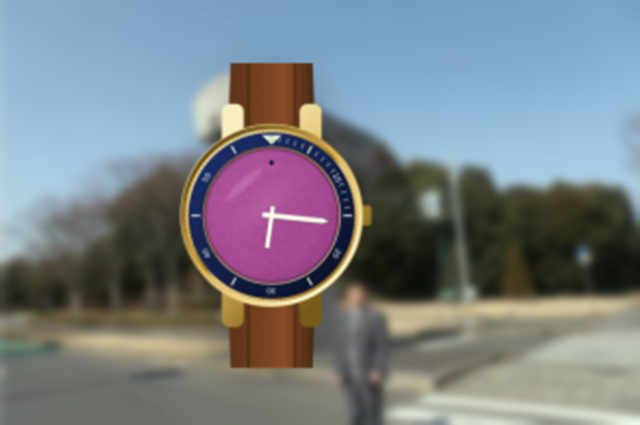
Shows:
{"hour": 6, "minute": 16}
